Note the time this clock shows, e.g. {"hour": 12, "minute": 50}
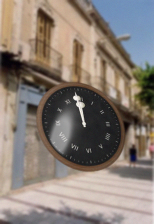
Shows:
{"hour": 11, "minute": 59}
